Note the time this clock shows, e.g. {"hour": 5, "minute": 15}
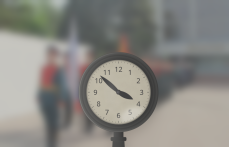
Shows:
{"hour": 3, "minute": 52}
